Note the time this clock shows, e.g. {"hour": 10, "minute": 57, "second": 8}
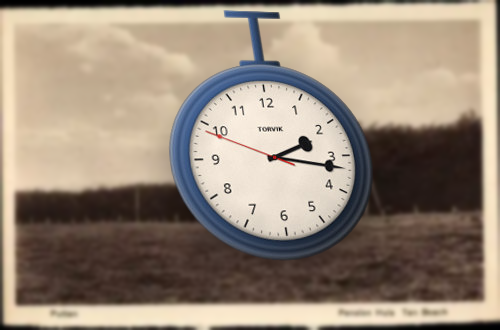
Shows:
{"hour": 2, "minute": 16, "second": 49}
